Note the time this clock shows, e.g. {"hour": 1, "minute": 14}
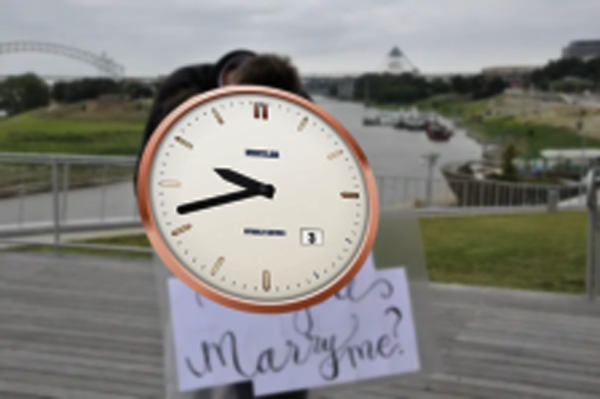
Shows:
{"hour": 9, "minute": 42}
